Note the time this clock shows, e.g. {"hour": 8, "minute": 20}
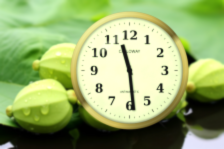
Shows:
{"hour": 11, "minute": 29}
